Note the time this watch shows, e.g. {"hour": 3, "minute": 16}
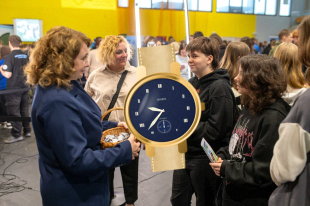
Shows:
{"hour": 9, "minute": 37}
